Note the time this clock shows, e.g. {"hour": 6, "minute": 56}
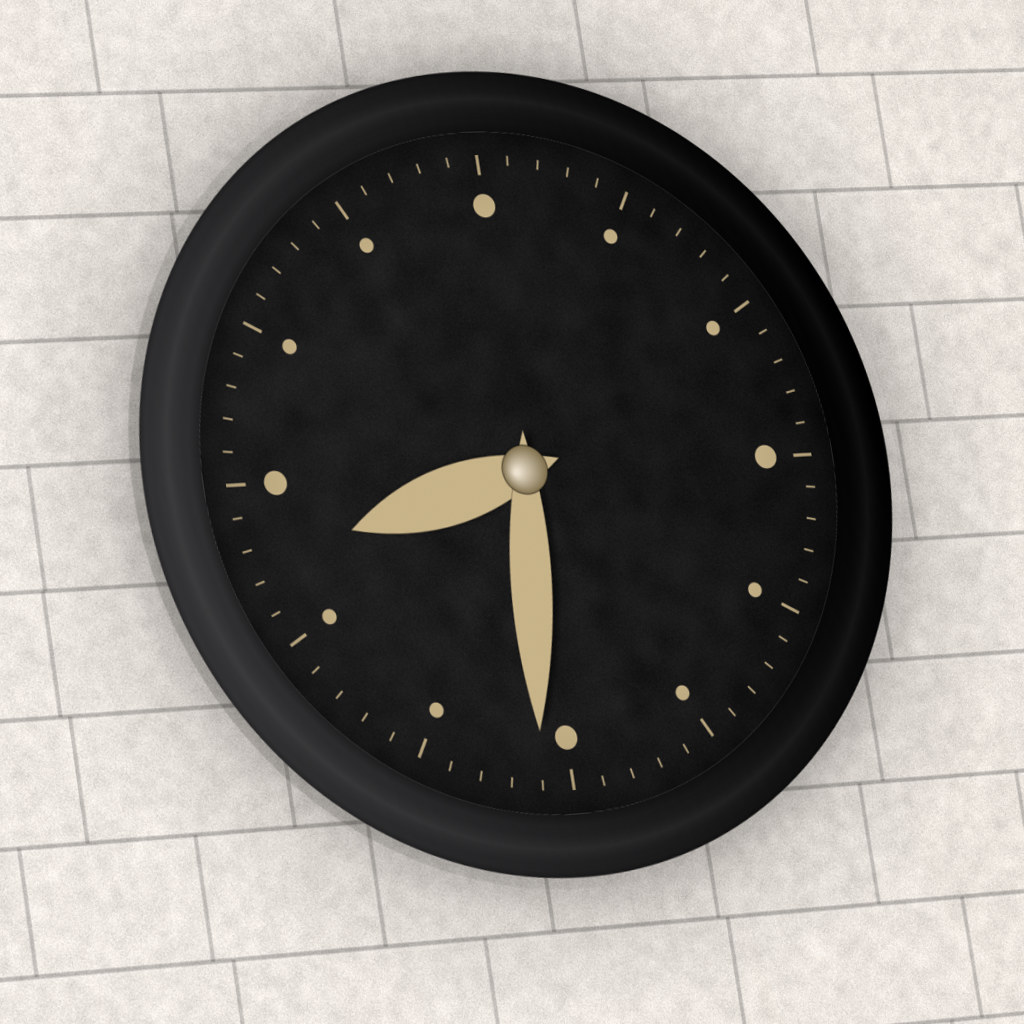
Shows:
{"hour": 8, "minute": 31}
